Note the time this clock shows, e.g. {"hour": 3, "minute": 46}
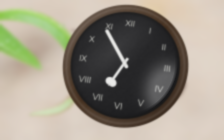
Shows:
{"hour": 6, "minute": 54}
